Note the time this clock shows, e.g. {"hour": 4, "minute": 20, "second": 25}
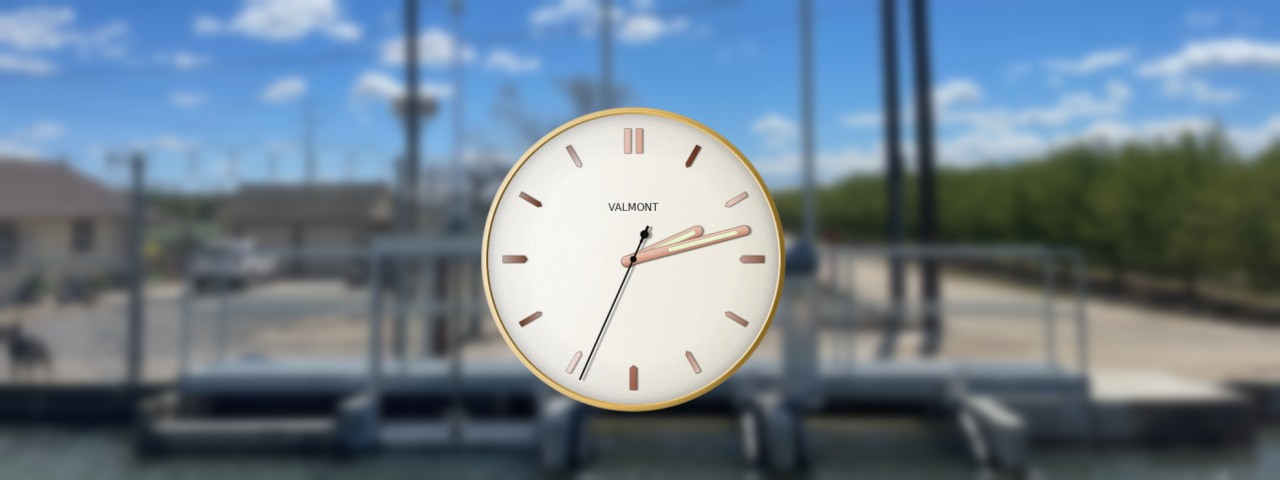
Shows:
{"hour": 2, "minute": 12, "second": 34}
